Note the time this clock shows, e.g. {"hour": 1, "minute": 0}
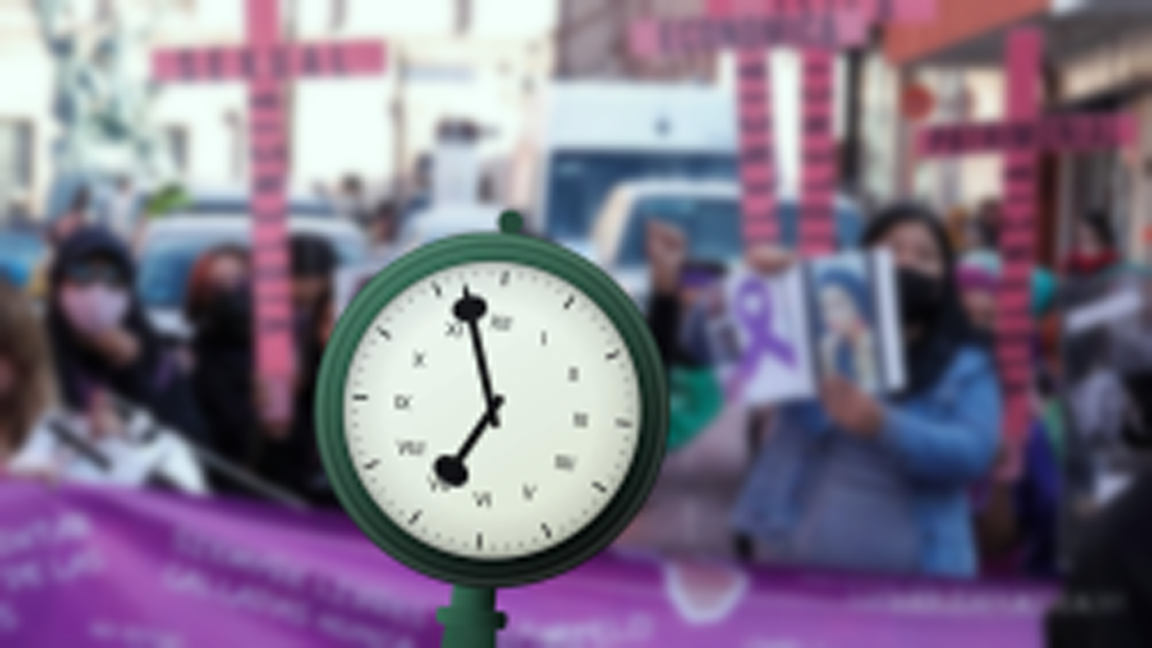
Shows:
{"hour": 6, "minute": 57}
